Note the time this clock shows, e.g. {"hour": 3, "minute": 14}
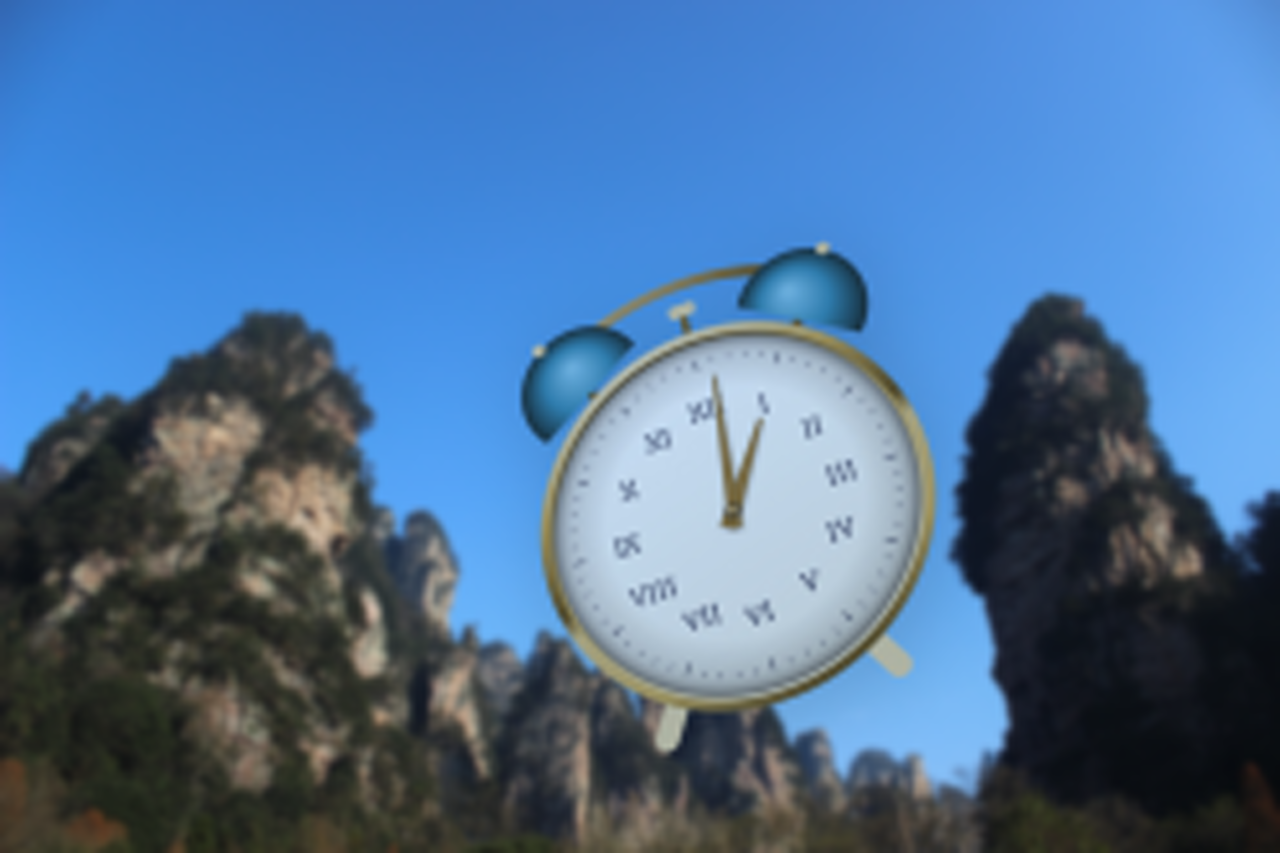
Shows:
{"hour": 1, "minute": 1}
